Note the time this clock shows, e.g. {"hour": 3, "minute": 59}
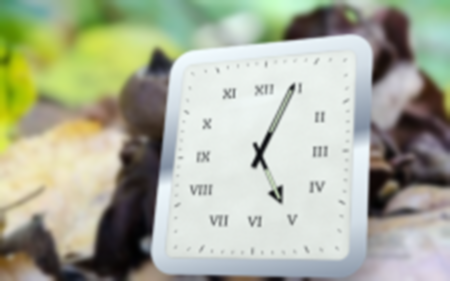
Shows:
{"hour": 5, "minute": 4}
